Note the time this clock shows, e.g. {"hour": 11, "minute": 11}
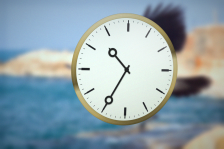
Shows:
{"hour": 10, "minute": 35}
